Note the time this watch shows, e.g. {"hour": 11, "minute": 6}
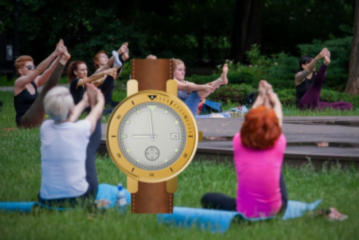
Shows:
{"hour": 8, "minute": 59}
